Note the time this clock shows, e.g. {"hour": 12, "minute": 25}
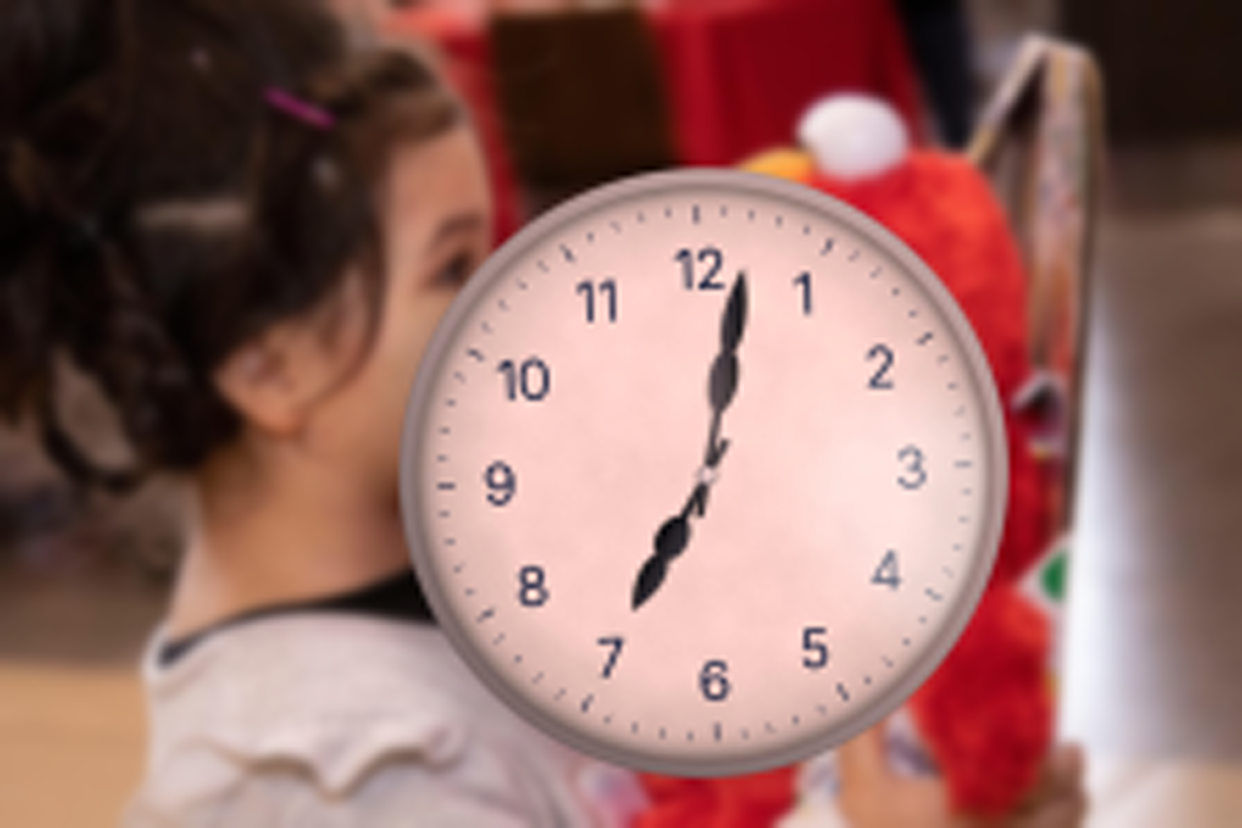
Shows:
{"hour": 7, "minute": 2}
